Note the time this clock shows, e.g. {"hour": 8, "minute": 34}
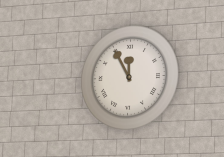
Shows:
{"hour": 11, "minute": 55}
